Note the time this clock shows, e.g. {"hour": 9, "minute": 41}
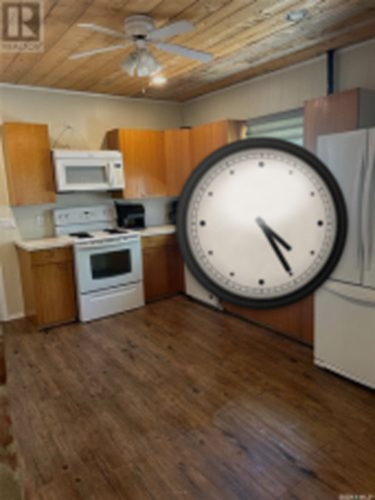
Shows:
{"hour": 4, "minute": 25}
